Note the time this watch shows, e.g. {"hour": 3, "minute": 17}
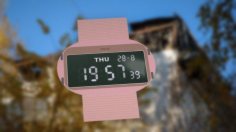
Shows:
{"hour": 19, "minute": 57}
